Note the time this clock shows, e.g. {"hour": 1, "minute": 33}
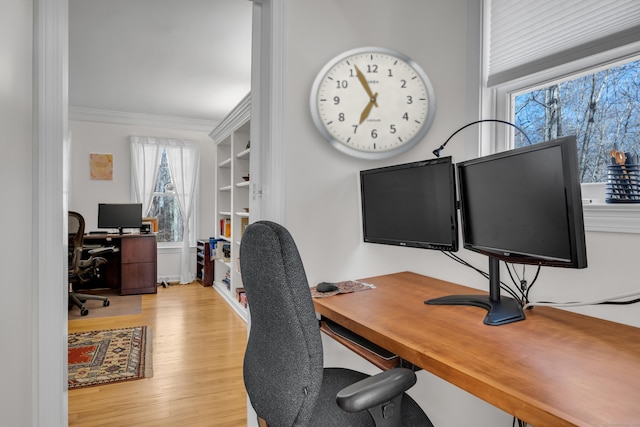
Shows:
{"hour": 6, "minute": 56}
